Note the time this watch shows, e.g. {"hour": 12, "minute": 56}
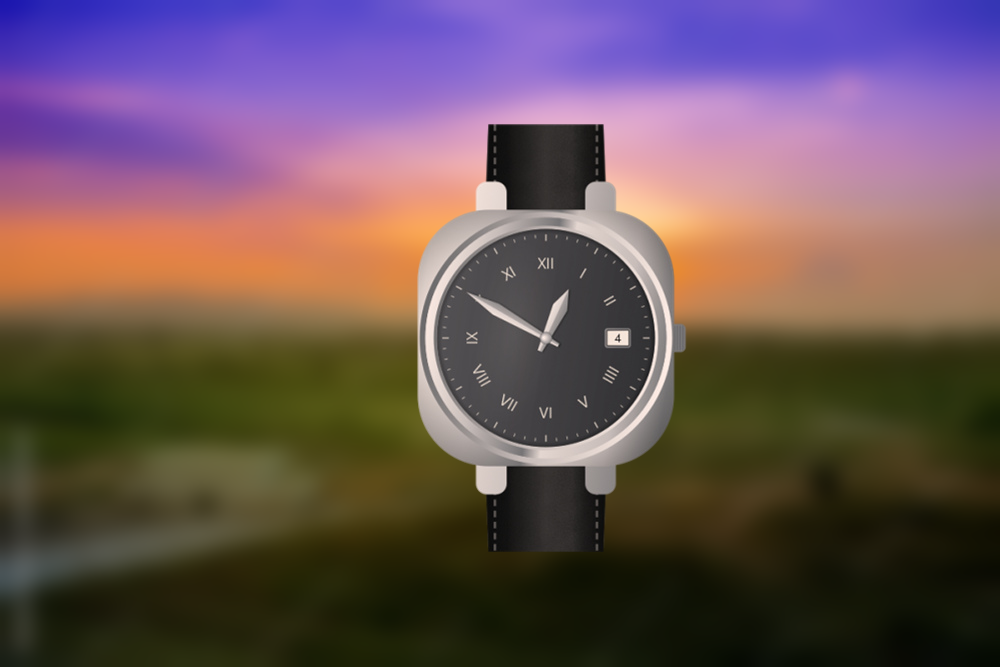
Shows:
{"hour": 12, "minute": 50}
